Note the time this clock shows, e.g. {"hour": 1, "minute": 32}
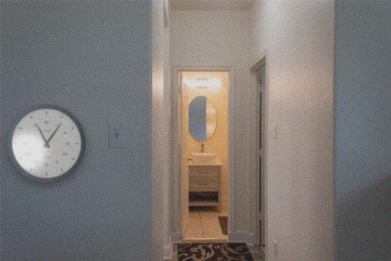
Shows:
{"hour": 11, "minute": 6}
